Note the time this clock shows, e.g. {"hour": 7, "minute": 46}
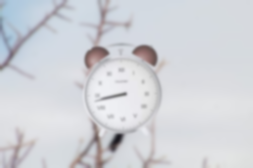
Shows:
{"hour": 8, "minute": 43}
